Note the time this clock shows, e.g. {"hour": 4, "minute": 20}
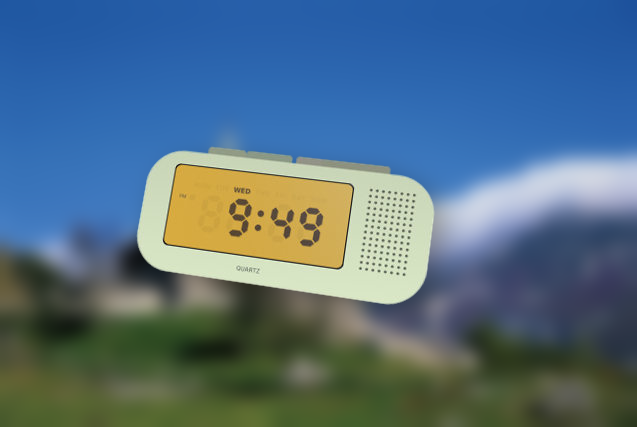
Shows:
{"hour": 9, "minute": 49}
